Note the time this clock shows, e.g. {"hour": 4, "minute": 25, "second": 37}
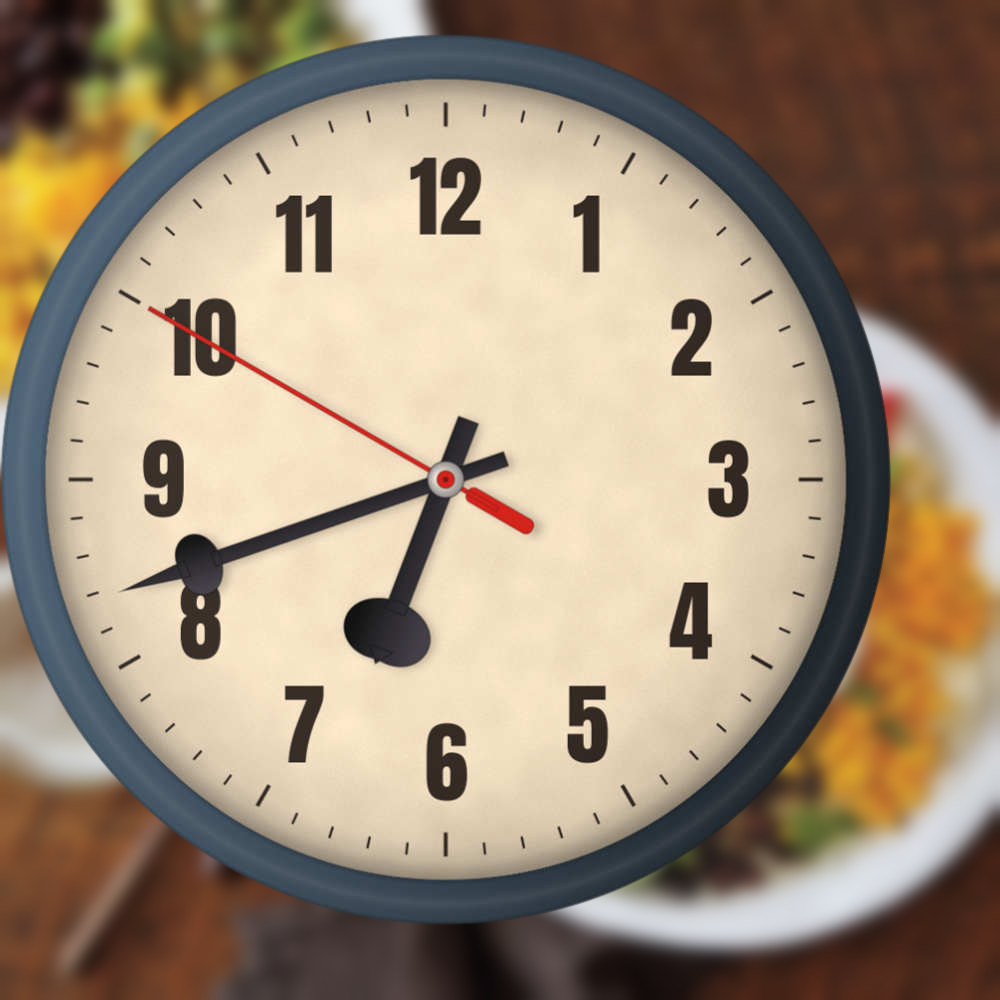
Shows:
{"hour": 6, "minute": 41, "second": 50}
